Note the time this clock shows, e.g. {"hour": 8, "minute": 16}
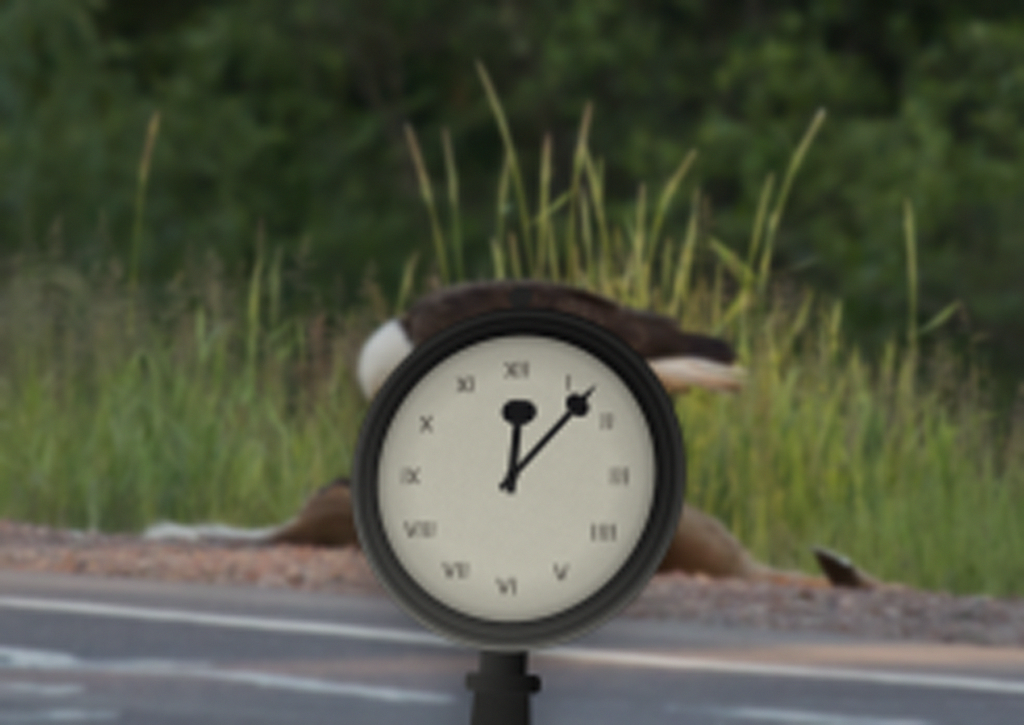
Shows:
{"hour": 12, "minute": 7}
